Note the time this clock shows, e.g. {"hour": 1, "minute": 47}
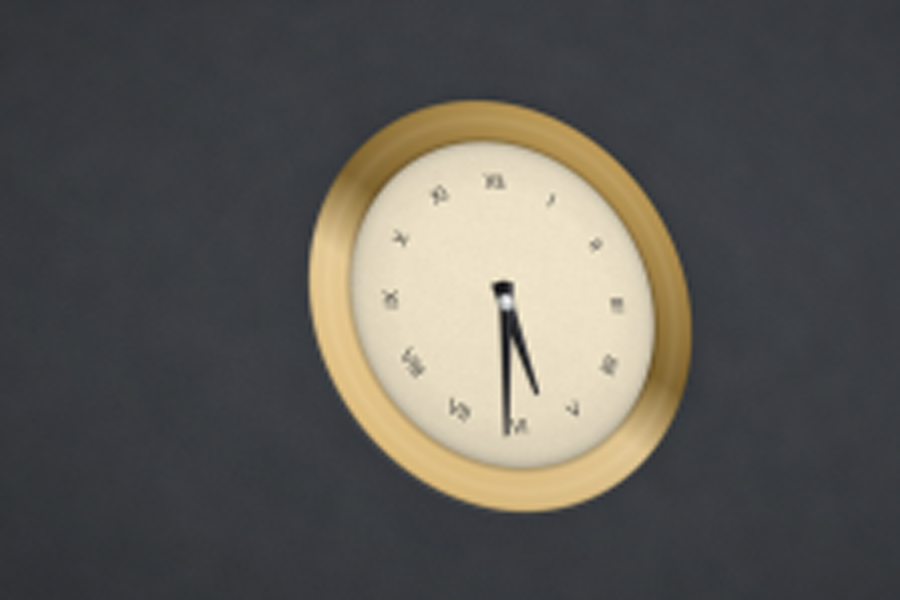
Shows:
{"hour": 5, "minute": 31}
